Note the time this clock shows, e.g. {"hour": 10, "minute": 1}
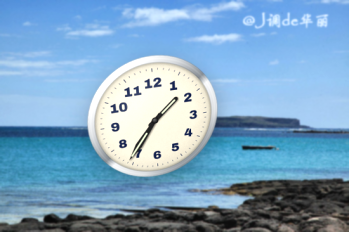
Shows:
{"hour": 1, "minute": 36}
